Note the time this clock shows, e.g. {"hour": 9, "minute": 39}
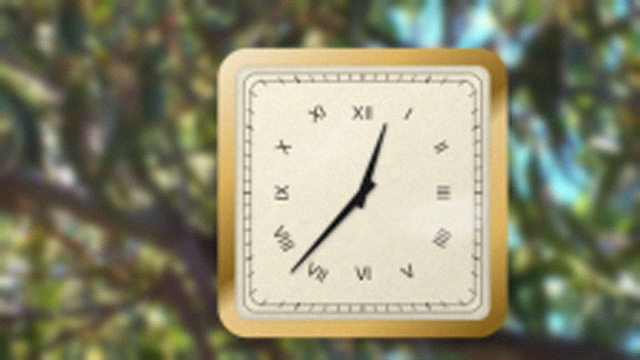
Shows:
{"hour": 12, "minute": 37}
